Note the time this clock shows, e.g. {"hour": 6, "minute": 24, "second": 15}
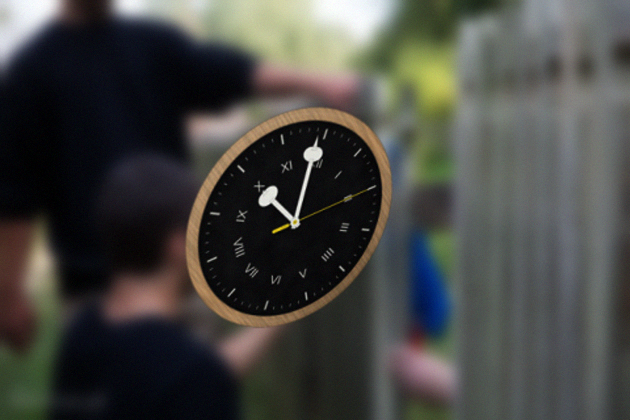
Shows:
{"hour": 9, "minute": 59, "second": 10}
